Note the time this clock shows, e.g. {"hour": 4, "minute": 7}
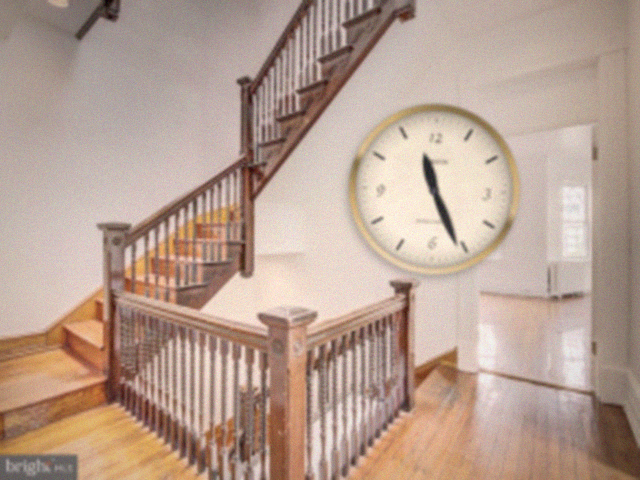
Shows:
{"hour": 11, "minute": 26}
